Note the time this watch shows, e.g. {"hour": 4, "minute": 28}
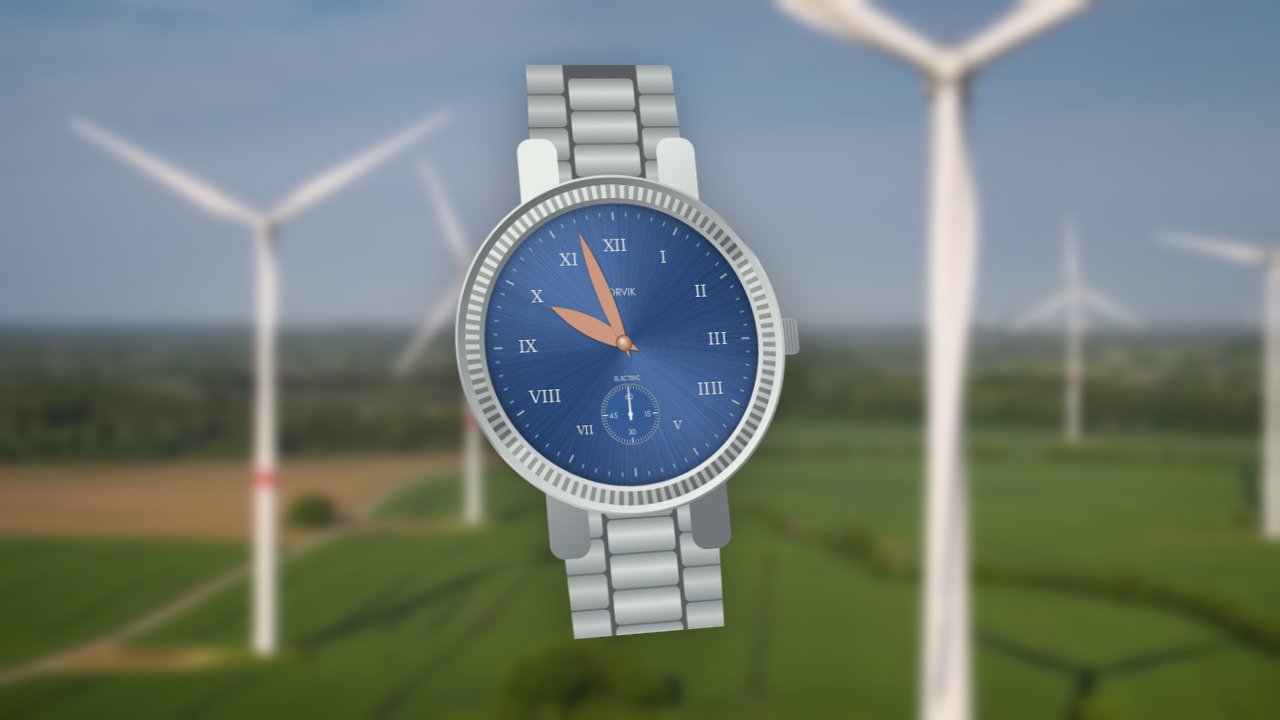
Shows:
{"hour": 9, "minute": 57}
